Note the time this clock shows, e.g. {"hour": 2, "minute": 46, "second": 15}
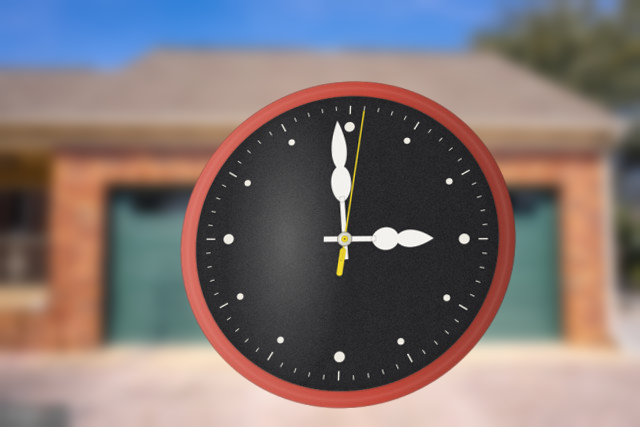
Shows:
{"hour": 2, "minute": 59, "second": 1}
